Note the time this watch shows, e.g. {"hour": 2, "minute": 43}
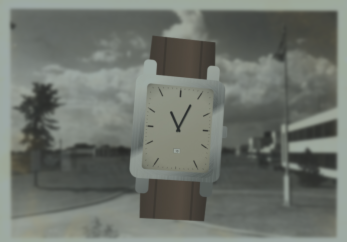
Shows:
{"hour": 11, "minute": 4}
